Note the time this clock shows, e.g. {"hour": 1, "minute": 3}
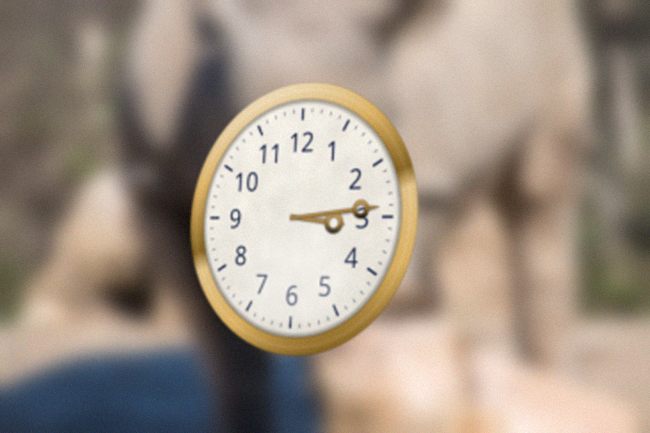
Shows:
{"hour": 3, "minute": 14}
